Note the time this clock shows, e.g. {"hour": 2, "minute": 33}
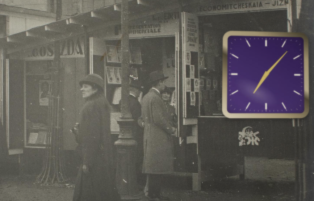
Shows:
{"hour": 7, "minute": 7}
